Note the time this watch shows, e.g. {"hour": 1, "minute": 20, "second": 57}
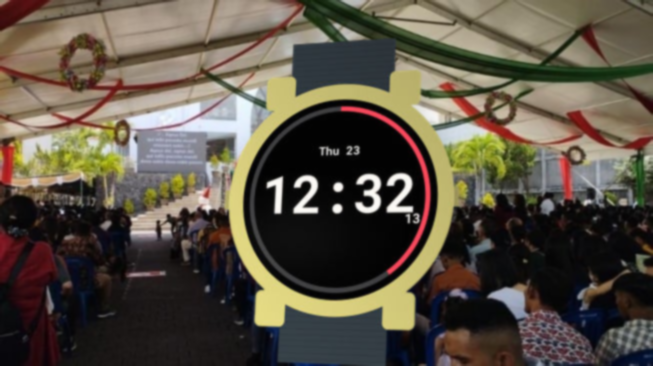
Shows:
{"hour": 12, "minute": 32, "second": 13}
